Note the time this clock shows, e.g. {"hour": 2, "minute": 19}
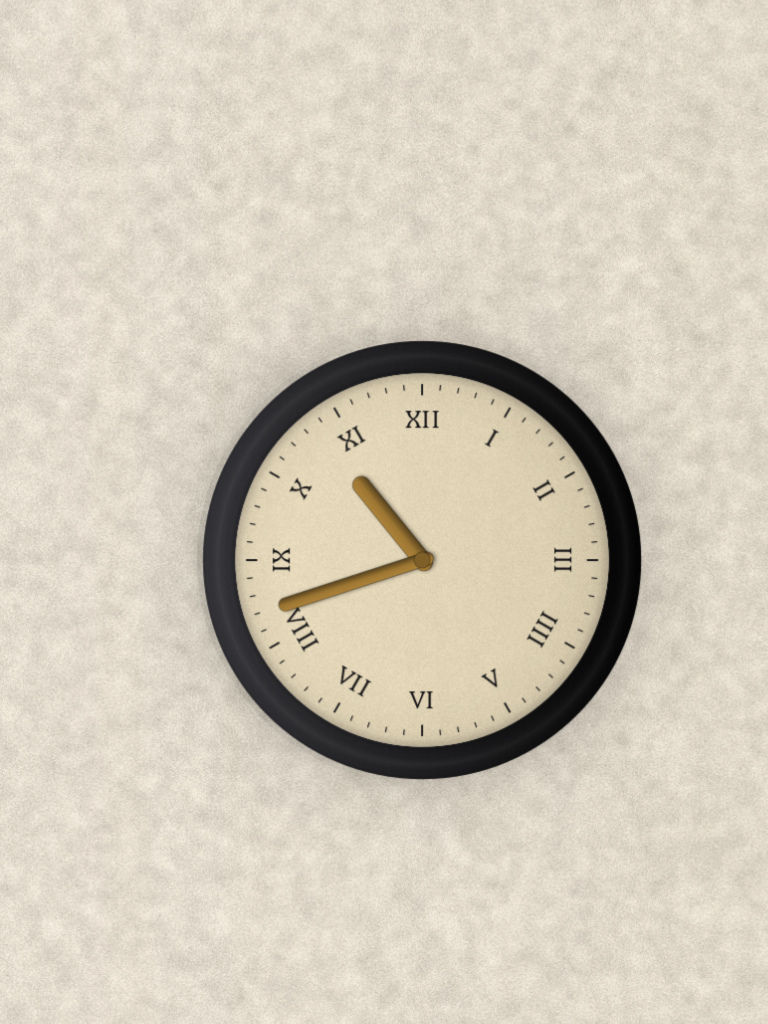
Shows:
{"hour": 10, "minute": 42}
